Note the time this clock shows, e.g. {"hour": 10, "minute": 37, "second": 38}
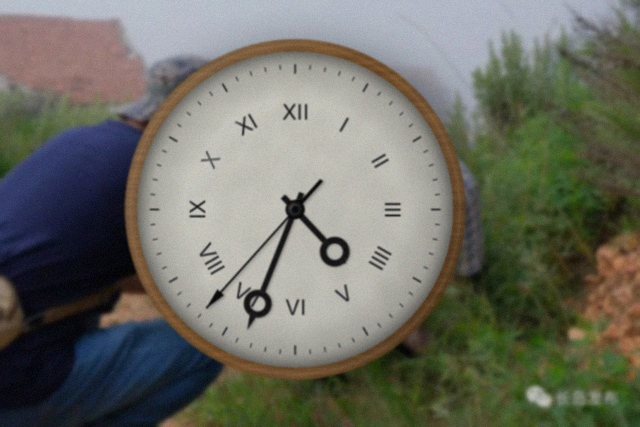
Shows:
{"hour": 4, "minute": 33, "second": 37}
